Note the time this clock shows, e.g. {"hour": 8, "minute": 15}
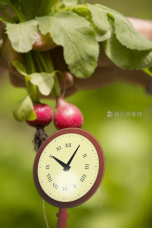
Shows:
{"hour": 10, "minute": 5}
